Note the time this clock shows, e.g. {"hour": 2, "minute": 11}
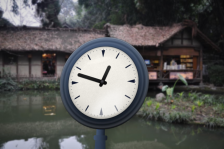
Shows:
{"hour": 12, "minute": 48}
